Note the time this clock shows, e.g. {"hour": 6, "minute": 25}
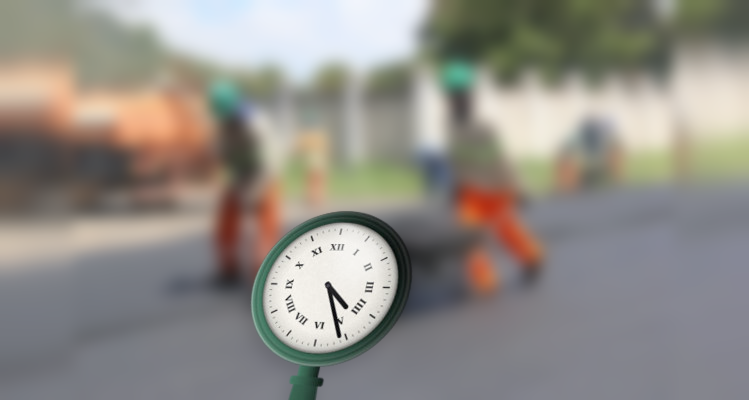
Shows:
{"hour": 4, "minute": 26}
